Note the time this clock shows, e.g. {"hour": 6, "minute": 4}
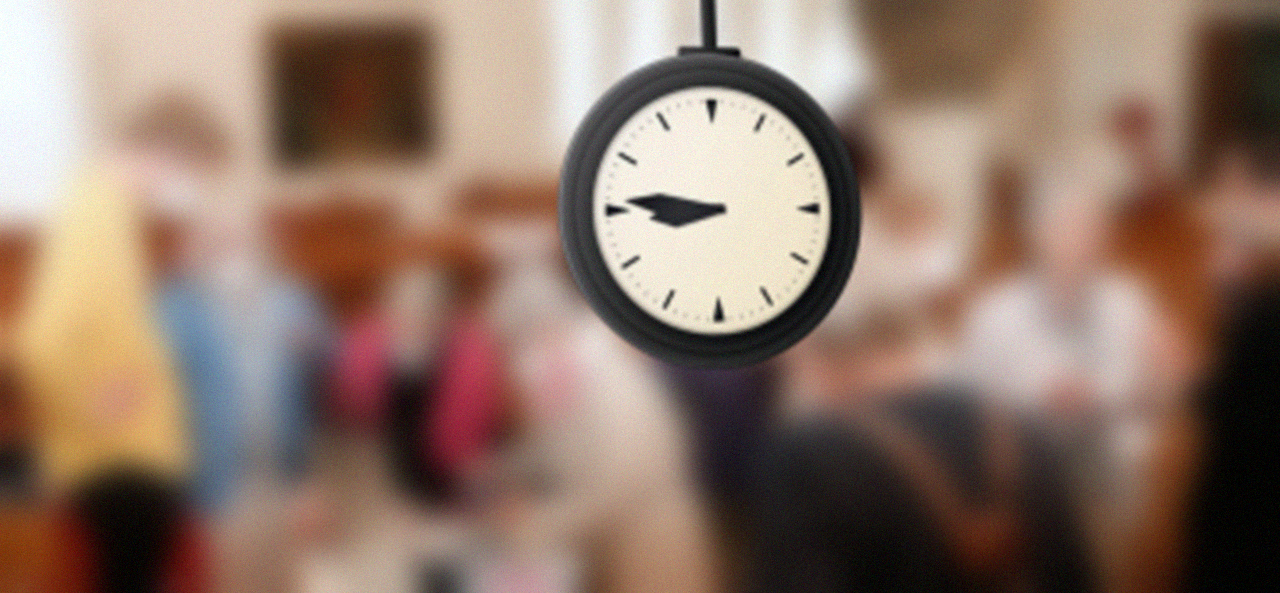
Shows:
{"hour": 8, "minute": 46}
